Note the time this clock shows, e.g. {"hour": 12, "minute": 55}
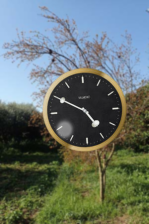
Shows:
{"hour": 4, "minute": 50}
